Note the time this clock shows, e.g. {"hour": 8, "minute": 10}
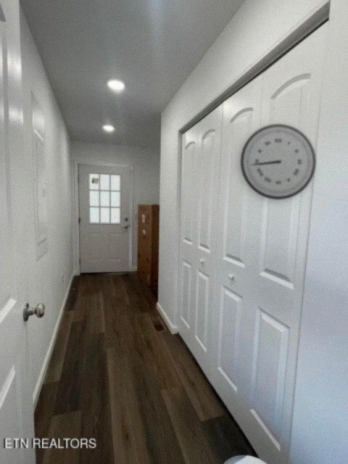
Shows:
{"hour": 8, "minute": 44}
